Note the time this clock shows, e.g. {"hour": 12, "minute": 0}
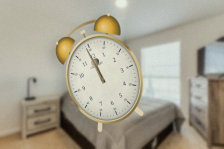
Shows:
{"hour": 11, "minute": 59}
